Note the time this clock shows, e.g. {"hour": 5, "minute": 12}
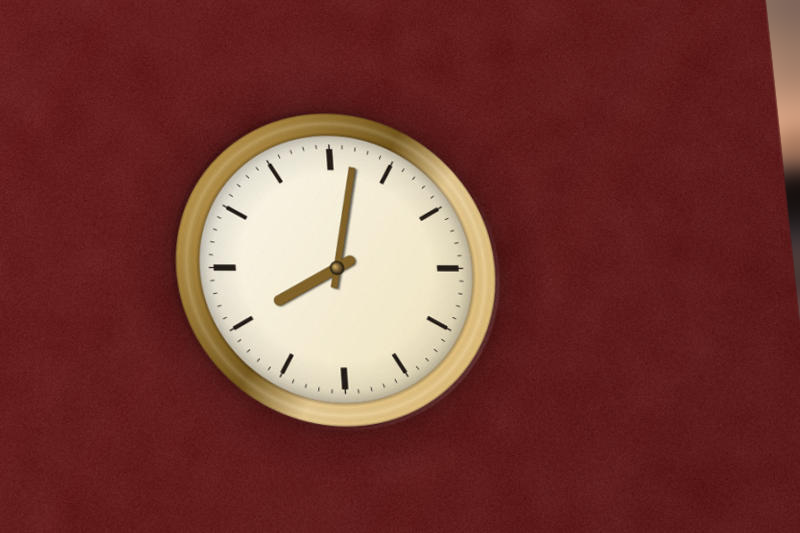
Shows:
{"hour": 8, "minute": 2}
